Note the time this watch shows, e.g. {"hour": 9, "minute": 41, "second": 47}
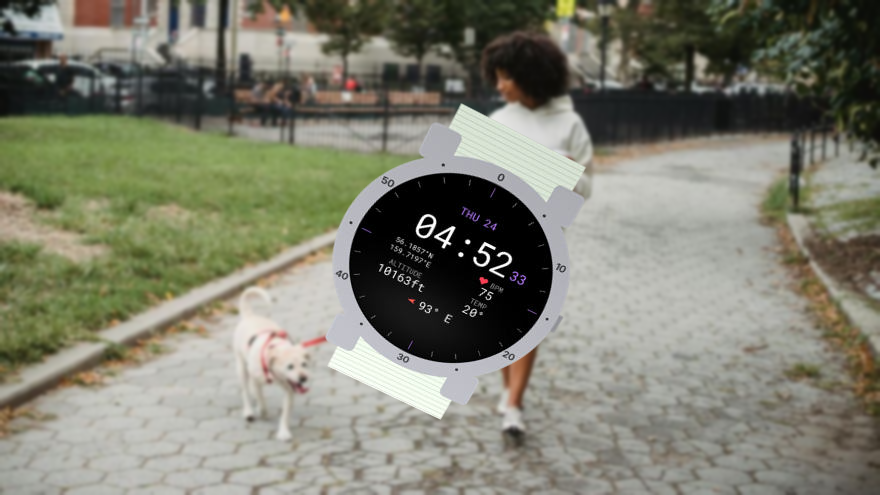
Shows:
{"hour": 4, "minute": 52, "second": 33}
